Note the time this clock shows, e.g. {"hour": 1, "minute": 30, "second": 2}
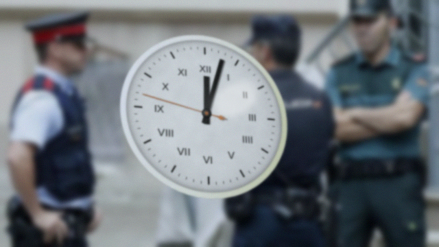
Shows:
{"hour": 12, "minute": 2, "second": 47}
